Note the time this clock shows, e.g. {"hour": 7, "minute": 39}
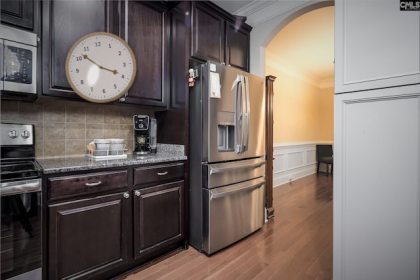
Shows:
{"hour": 3, "minute": 52}
